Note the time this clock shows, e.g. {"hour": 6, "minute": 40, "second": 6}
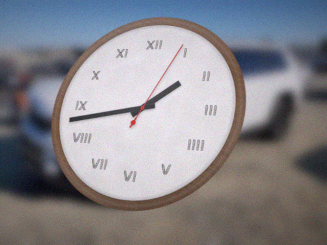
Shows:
{"hour": 1, "minute": 43, "second": 4}
